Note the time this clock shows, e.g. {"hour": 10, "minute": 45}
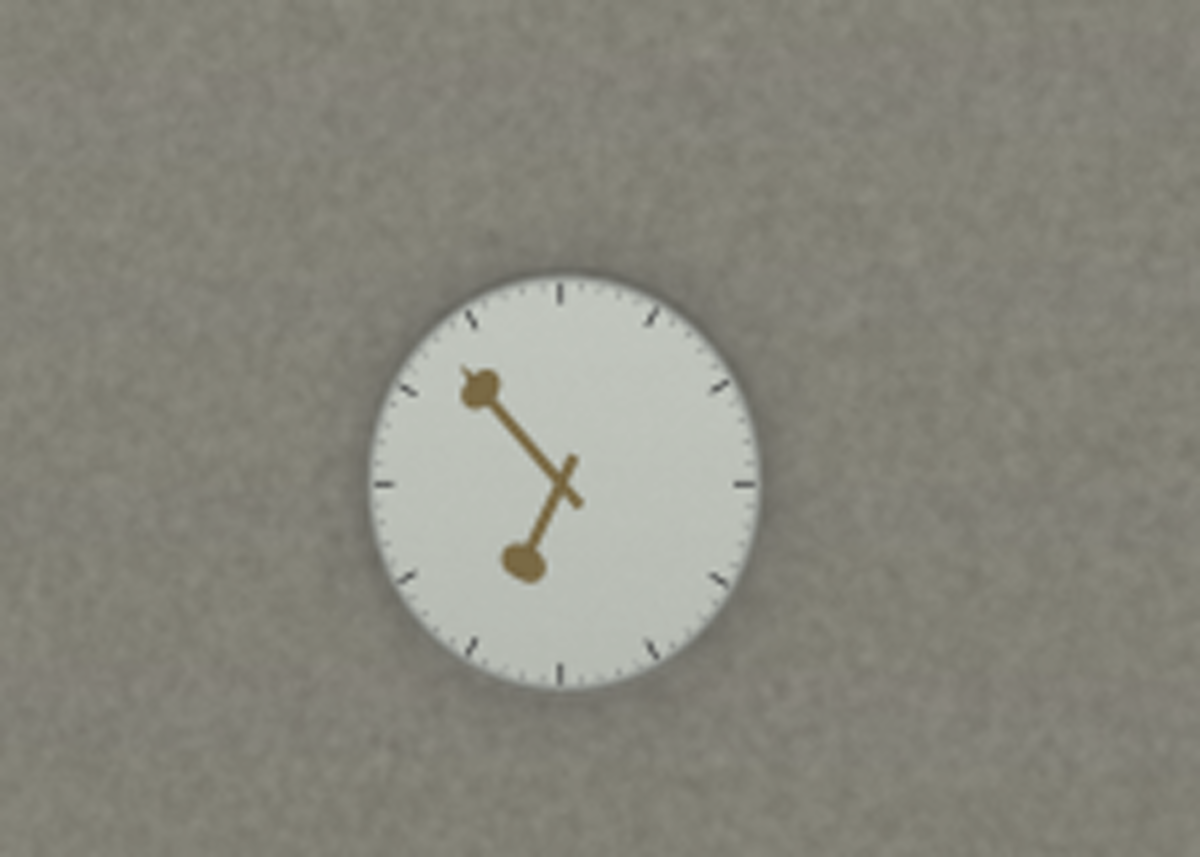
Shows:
{"hour": 6, "minute": 53}
